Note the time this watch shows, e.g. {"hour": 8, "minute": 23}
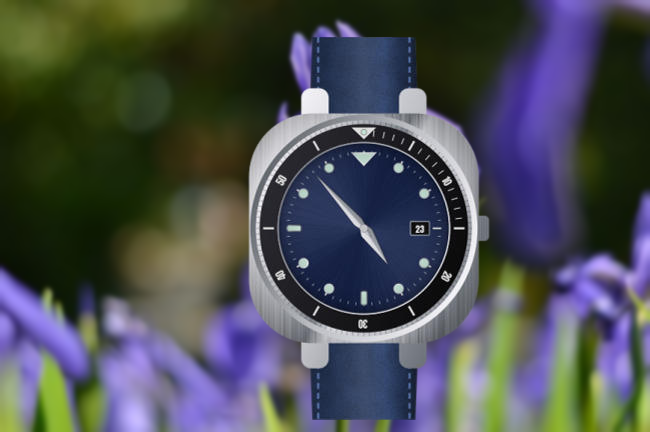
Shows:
{"hour": 4, "minute": 53}
